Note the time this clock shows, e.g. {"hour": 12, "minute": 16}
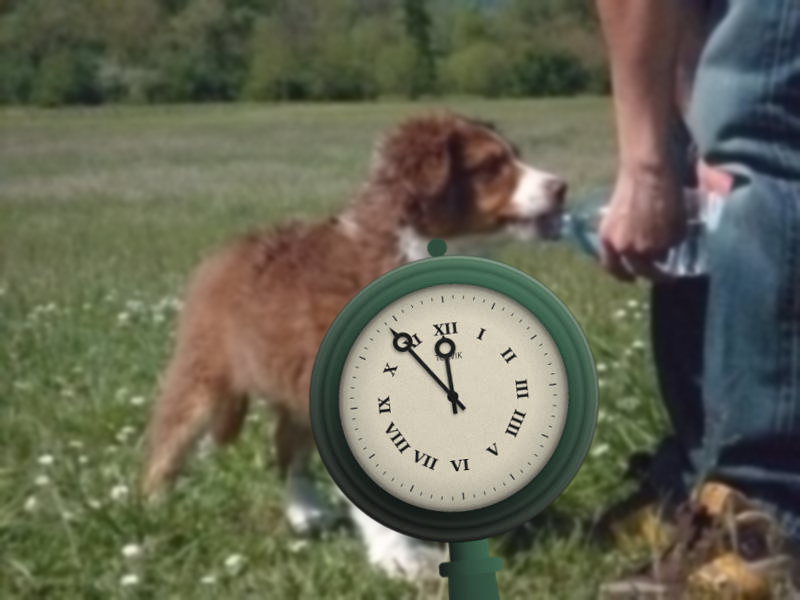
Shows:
{"hour": 11, "minute": 54}
